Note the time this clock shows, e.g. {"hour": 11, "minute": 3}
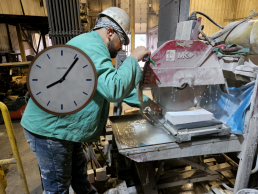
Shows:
{"hour": 8, "minute": 6}
